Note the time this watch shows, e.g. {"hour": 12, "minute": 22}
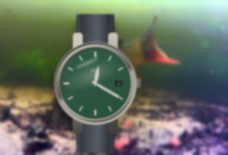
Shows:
{"hour": 12, "minute": 20}
